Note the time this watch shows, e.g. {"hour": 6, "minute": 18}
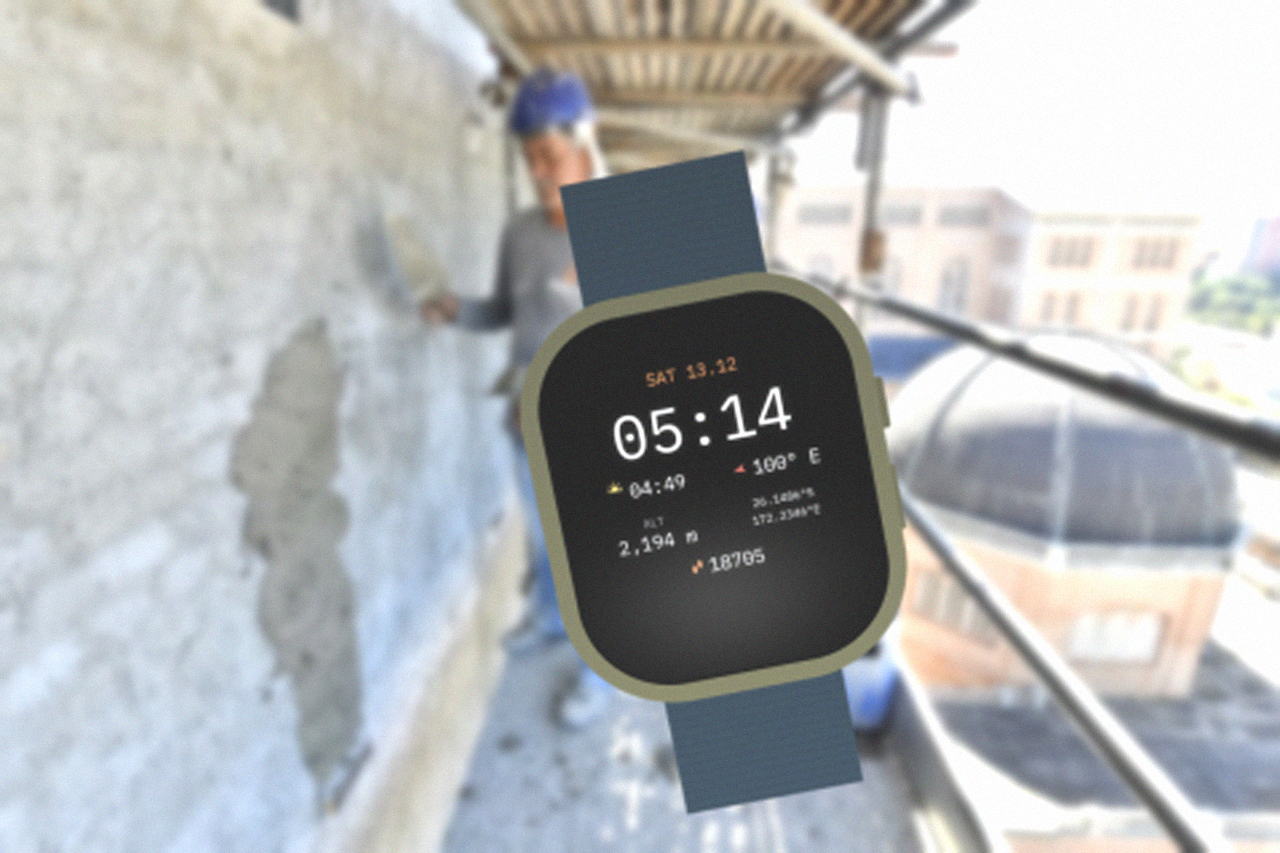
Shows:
{"hour": 5, "minute": 14}
